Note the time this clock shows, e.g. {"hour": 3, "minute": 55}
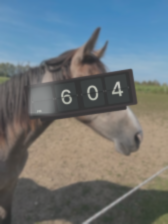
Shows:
{"hour": 6, "minute": 4}
